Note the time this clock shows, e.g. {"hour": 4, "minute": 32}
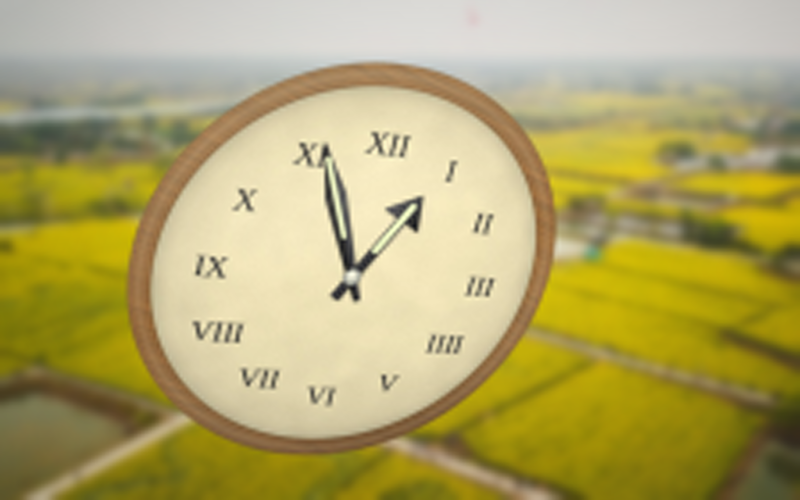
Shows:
{"hour": 12, "minute": 56}
